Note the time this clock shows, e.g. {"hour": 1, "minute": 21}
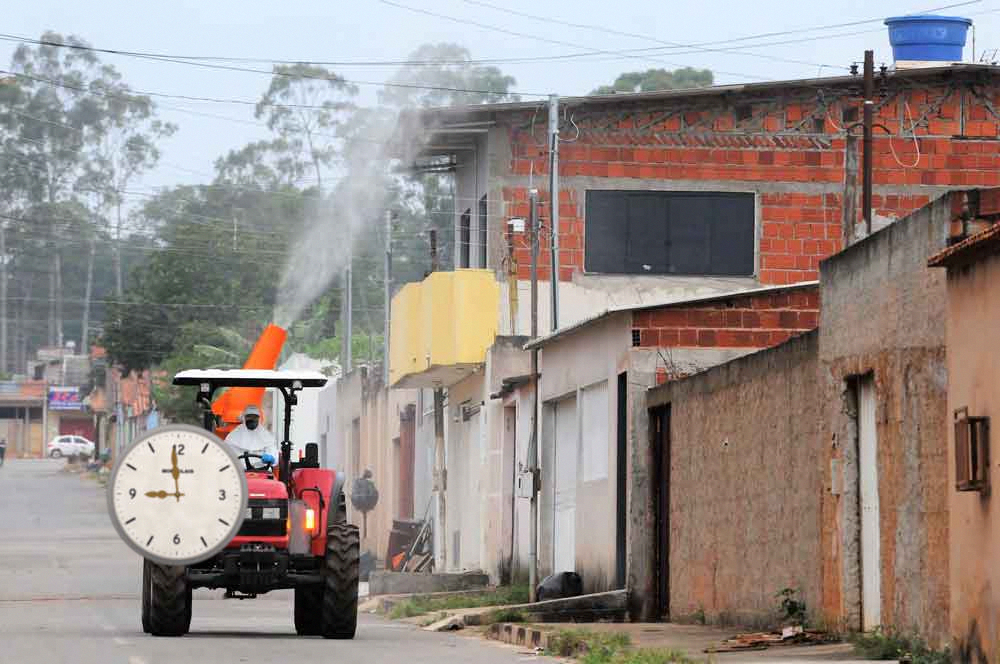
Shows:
{"hour": 8, "minute": 59}
